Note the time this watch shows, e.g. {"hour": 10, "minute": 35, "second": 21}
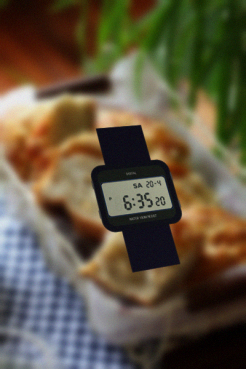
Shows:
{"hour": 6, "minute": 35, "second": 20}
